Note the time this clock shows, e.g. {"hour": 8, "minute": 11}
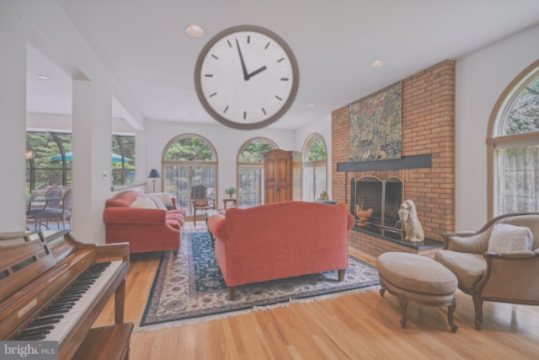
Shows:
{"hour": 1, "minute": 57}
